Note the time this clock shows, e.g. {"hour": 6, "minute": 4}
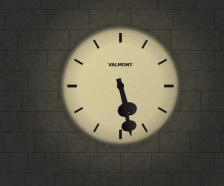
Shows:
{"hour": 5, "minute": 28}
